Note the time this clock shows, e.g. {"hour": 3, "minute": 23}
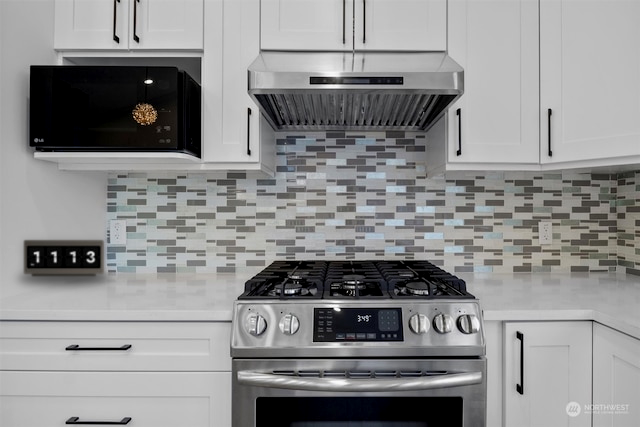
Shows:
{"hour": 11, "minute": 13}
